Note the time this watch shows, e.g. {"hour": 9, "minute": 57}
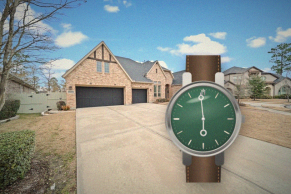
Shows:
{"hour": 5, "minute": 59}
